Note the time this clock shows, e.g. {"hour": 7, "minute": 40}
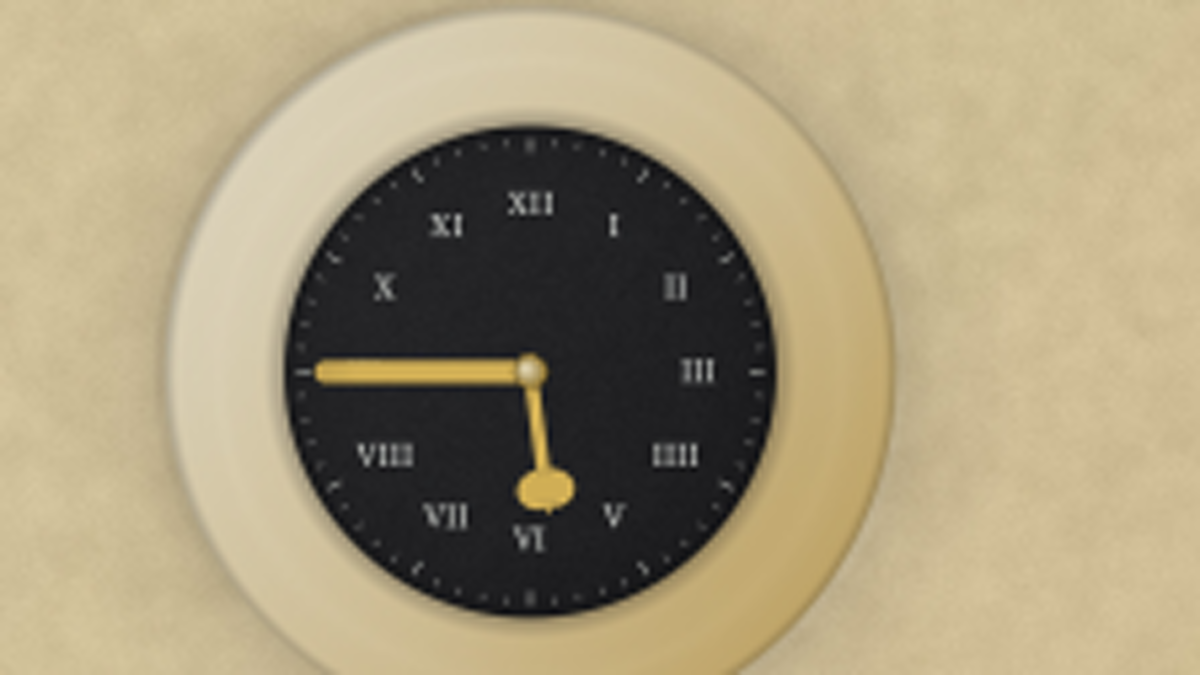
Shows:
{"hour": 5, "minute": 45}
